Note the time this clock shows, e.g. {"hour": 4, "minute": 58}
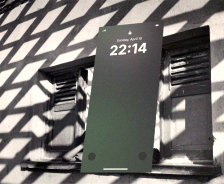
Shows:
{"hour": 22, "minute": 14}
